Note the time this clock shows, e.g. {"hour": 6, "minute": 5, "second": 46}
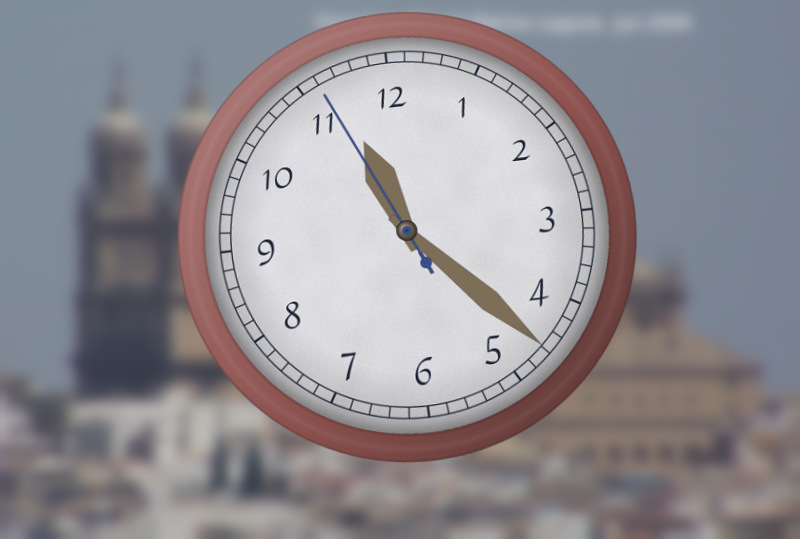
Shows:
{"hour": 11, "minute": 22, "second": 56}
